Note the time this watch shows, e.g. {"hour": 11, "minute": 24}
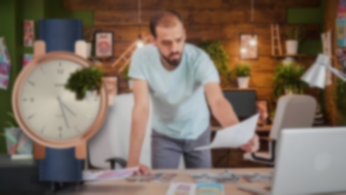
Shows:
{"hour": 4, "minute": 27}
